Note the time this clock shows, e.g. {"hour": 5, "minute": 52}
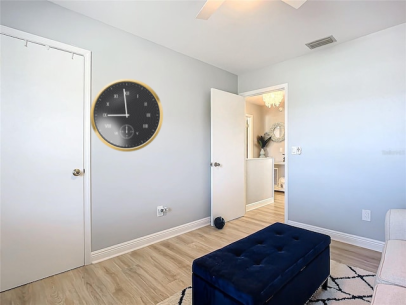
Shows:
{"hour": 8, "minute": 59}
